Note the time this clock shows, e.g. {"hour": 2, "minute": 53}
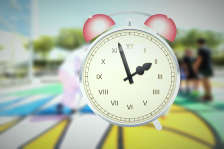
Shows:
{"hour": 1, "minute": 57}
